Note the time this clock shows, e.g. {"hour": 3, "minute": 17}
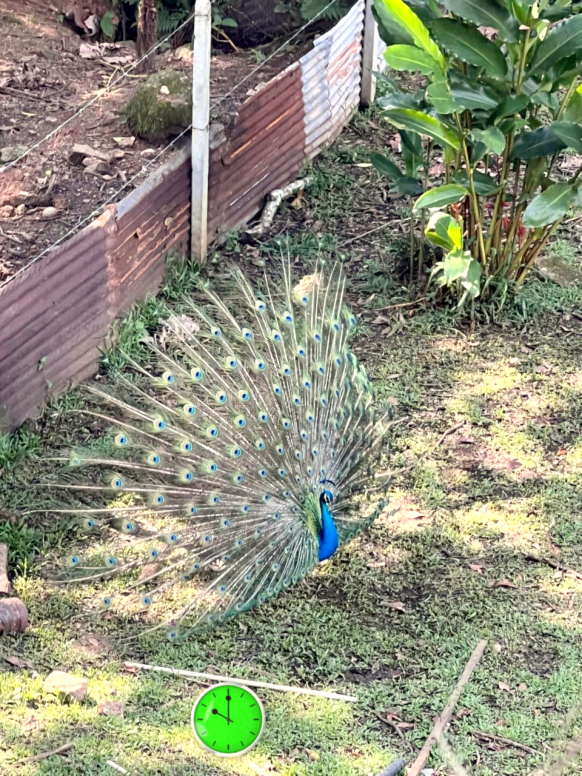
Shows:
{"hour": 10, "minute": 0}
